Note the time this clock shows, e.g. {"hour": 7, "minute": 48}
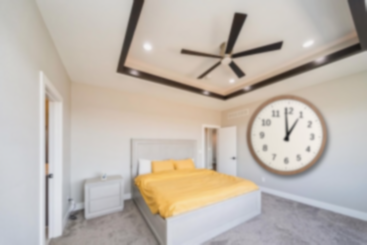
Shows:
{"hour": 12, "minute": 59}
